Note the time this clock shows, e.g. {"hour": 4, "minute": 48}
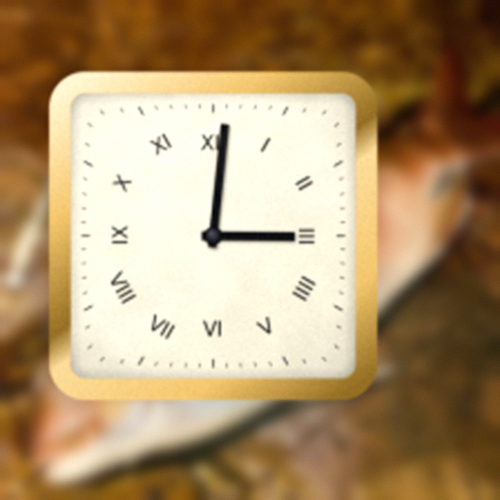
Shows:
{"hour": 3, "minute": 1}
